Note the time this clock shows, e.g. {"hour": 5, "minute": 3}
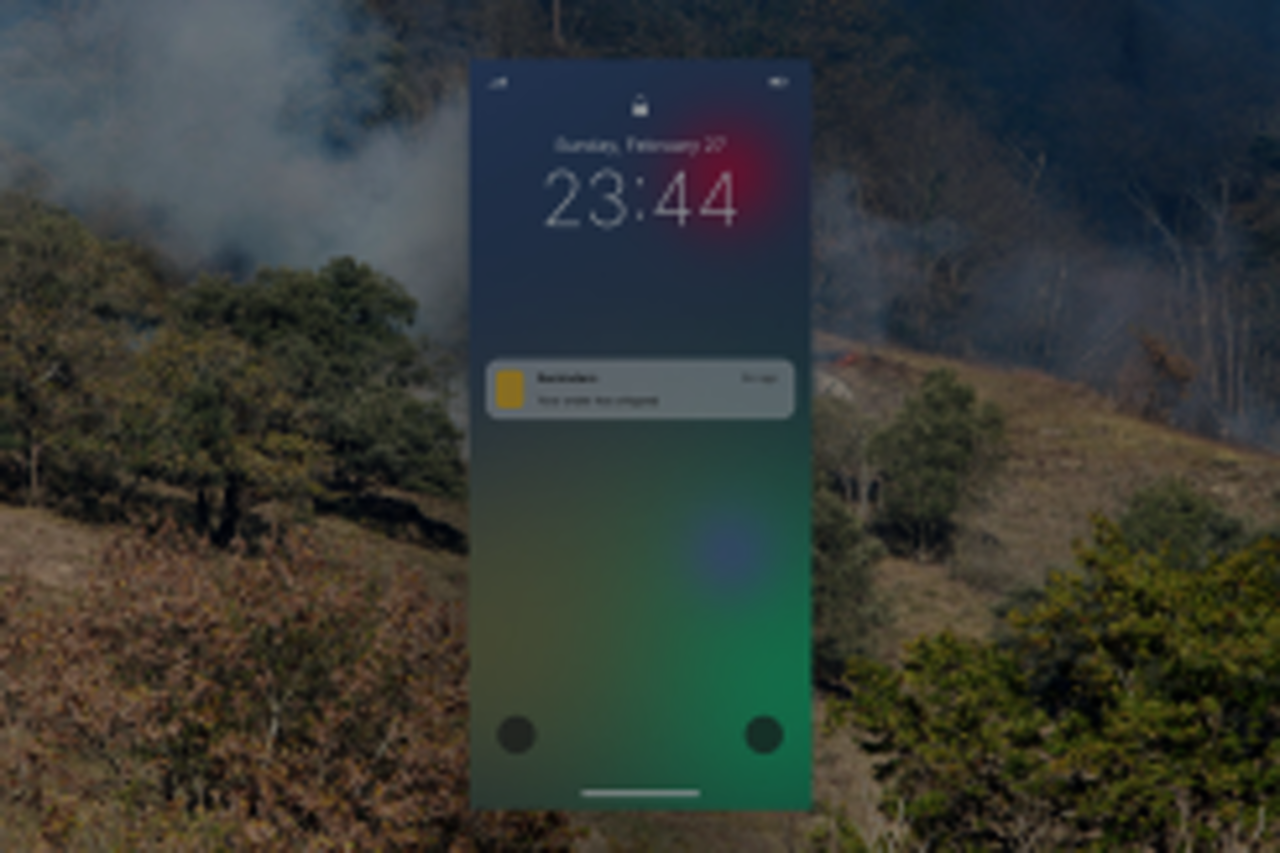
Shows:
{"hour": 23, "minute": 44}
